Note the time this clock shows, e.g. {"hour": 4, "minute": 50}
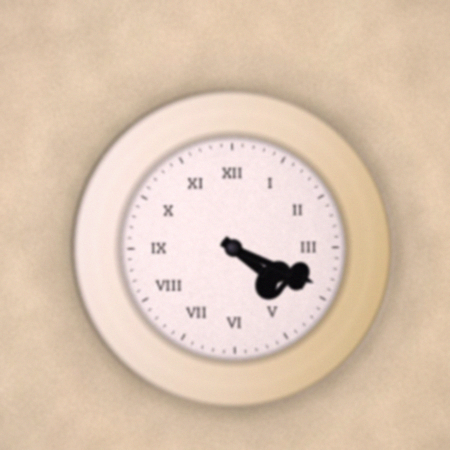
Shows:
{"hour": 4, "minute": 19}
